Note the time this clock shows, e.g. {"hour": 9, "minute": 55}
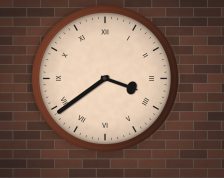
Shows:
{"hour": 3, "minute": 39}
